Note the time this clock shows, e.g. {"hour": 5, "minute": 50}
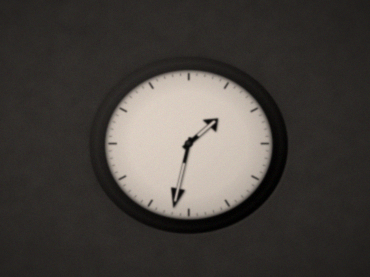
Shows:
{"hour": 1, "minute": 32}
